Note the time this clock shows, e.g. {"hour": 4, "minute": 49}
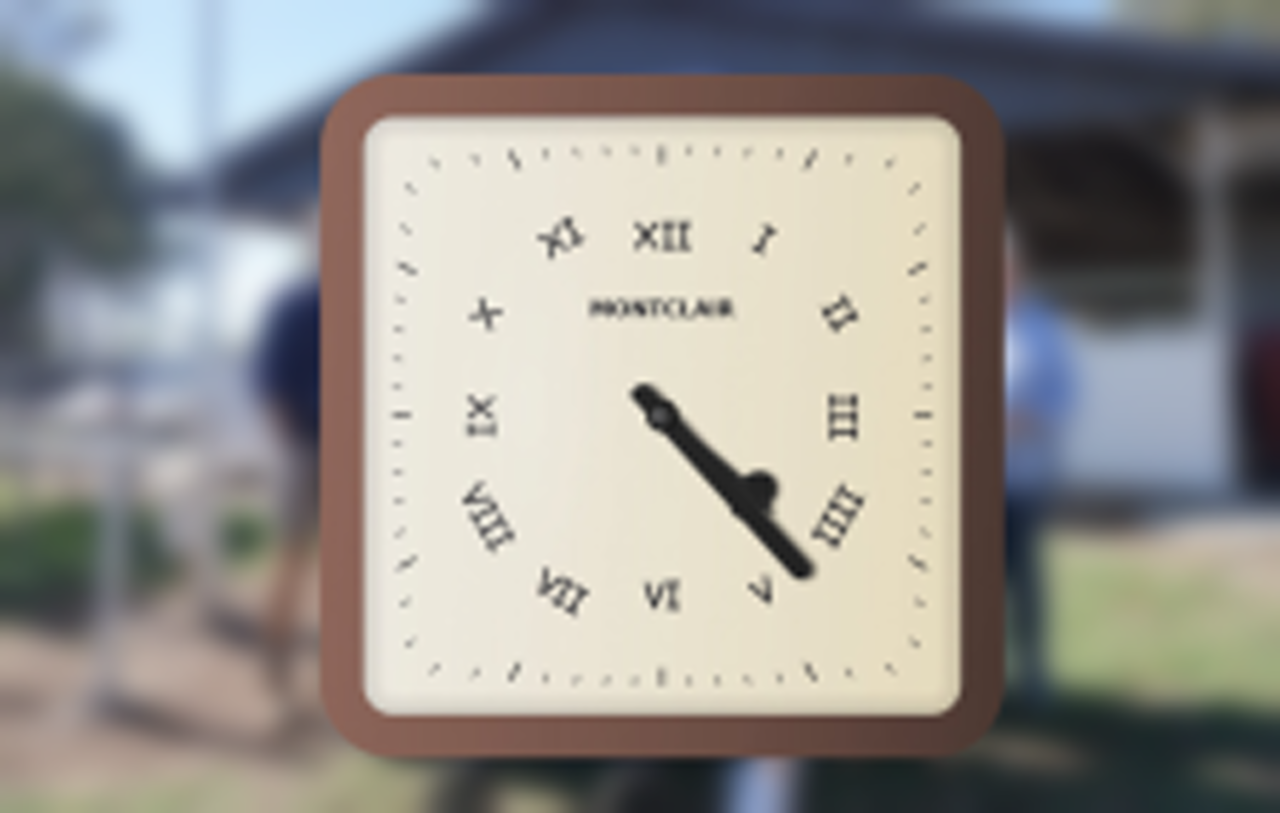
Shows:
{"hour": 4, "minute": 23}
